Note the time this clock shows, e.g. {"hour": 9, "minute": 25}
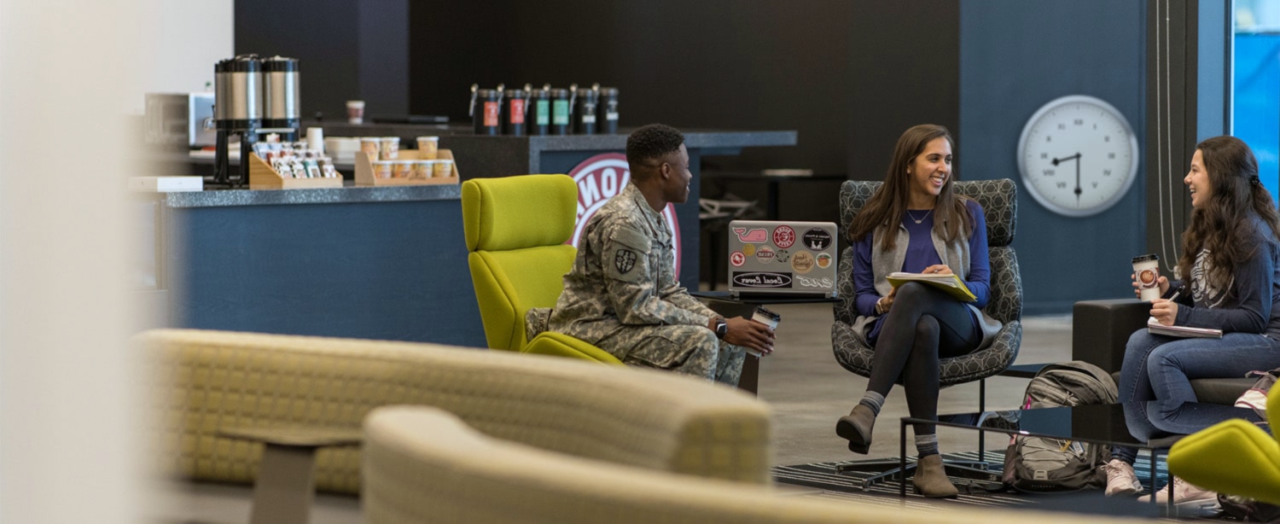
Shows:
{"hour": 8, "minute": 30}
